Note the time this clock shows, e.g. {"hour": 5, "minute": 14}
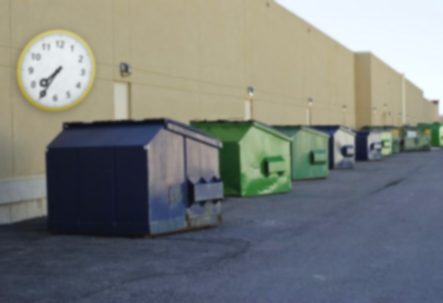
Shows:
{"hour": 7, "minute": 35}
